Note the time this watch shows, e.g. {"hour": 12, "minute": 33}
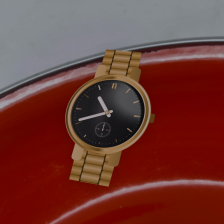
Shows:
{"hour": 10, "minute": 41}
